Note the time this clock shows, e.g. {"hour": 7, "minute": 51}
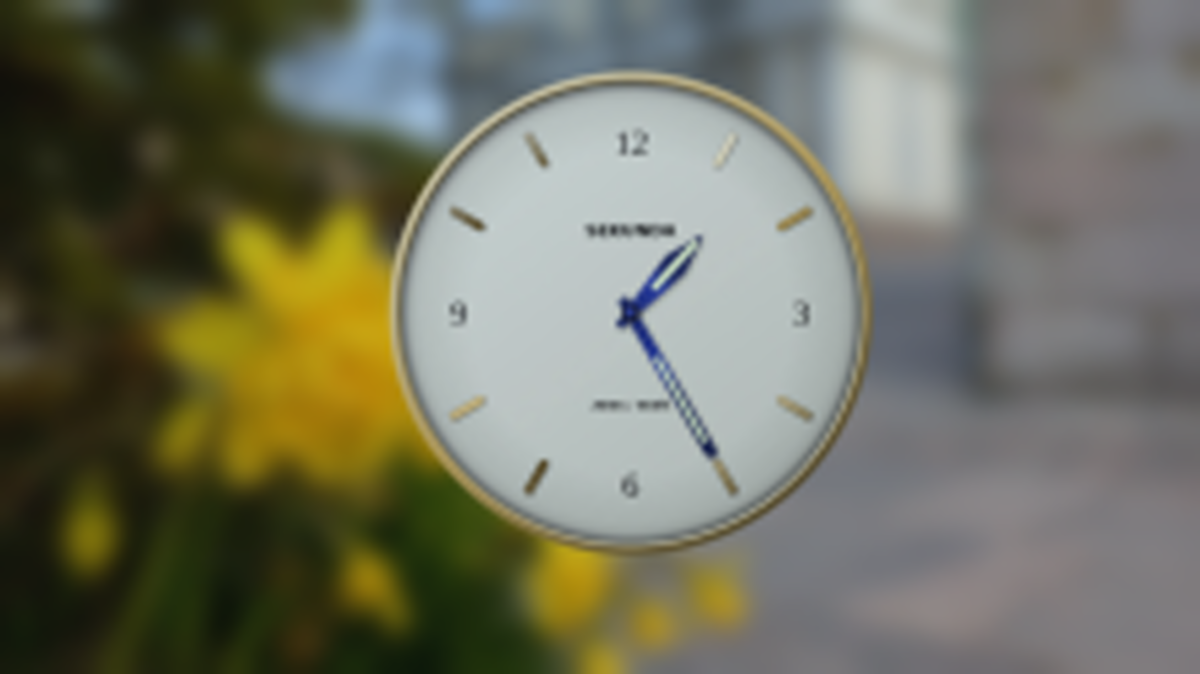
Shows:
{"hour": 1, "minute": 25}
